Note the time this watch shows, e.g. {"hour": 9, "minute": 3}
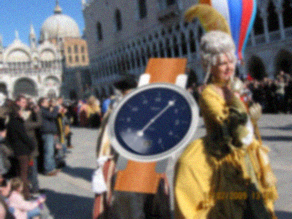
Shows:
{"hour": 7, "minute": 6}
